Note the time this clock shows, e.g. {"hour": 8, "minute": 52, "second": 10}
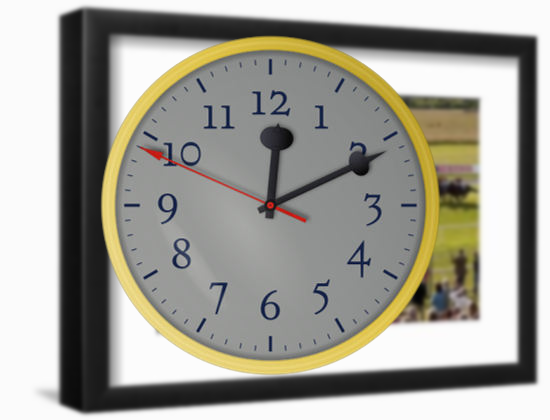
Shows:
{"hour": 12, "minute": 10, "second": 49}
